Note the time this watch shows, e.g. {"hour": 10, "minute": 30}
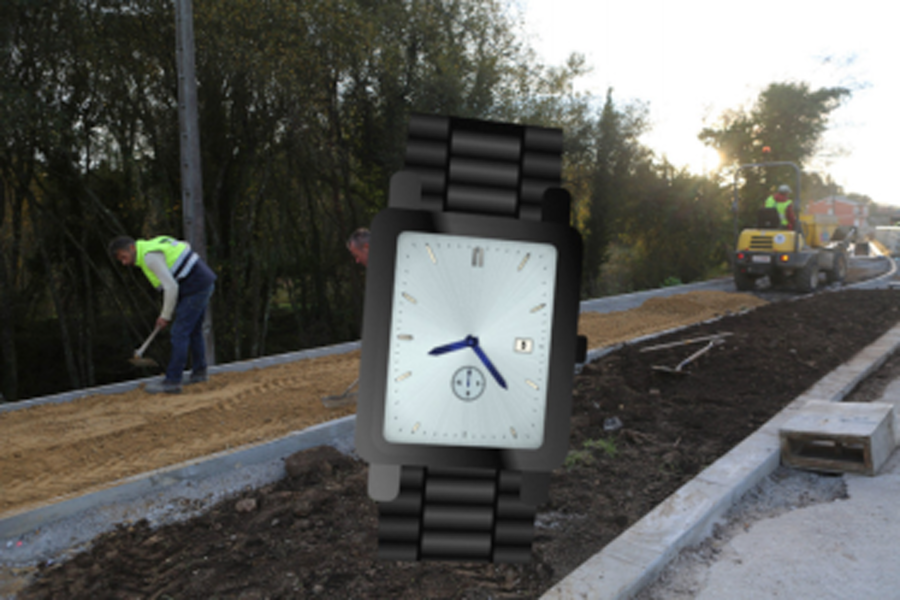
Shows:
{"hour": 8, "minute": 23}
